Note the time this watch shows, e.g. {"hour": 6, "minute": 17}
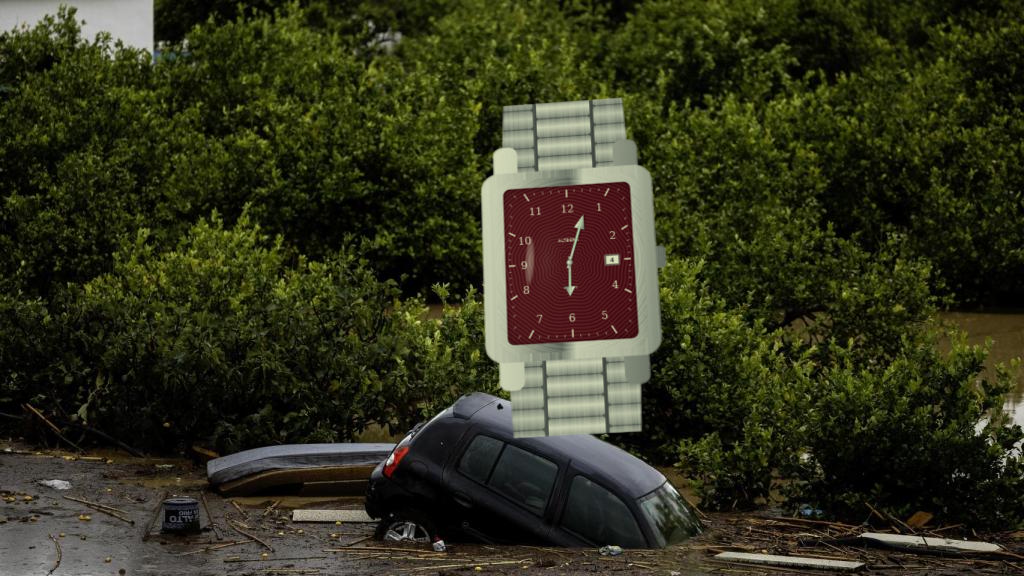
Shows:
{"hour": 6, "minute": 3}
